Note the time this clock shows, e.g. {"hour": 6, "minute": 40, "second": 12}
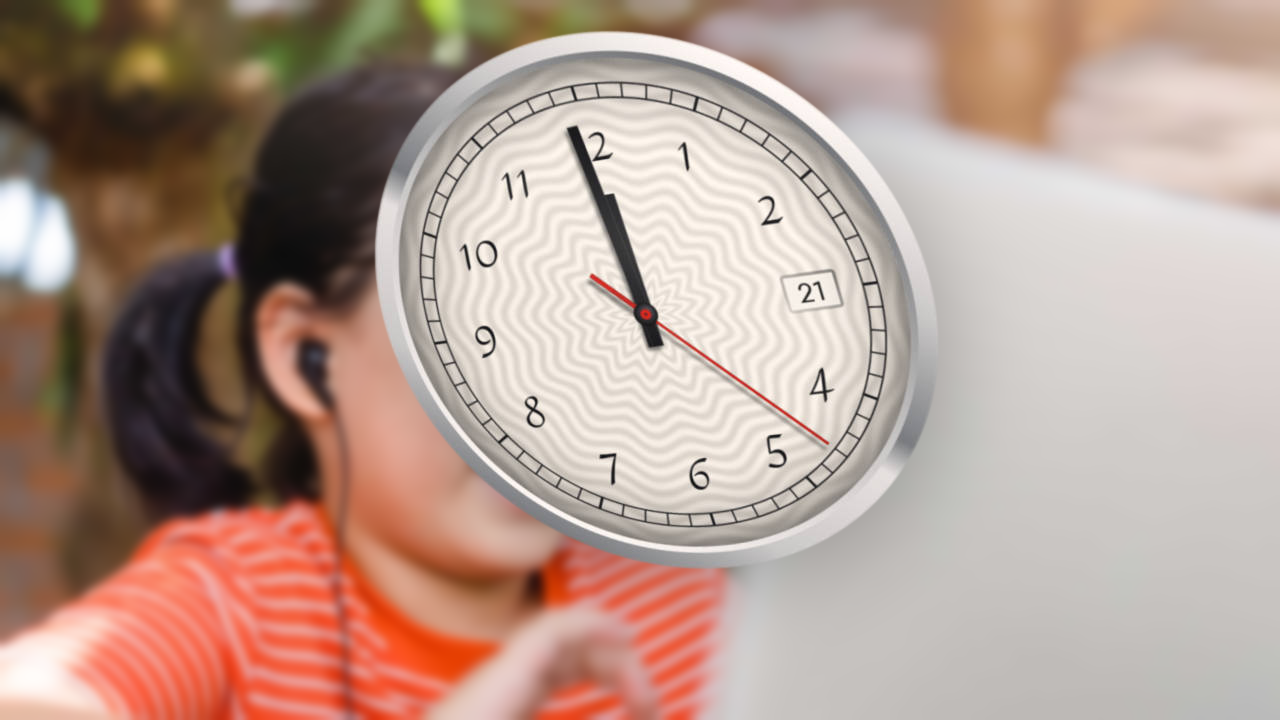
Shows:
{"hour": 11, "minute": 59, "second": 23}
